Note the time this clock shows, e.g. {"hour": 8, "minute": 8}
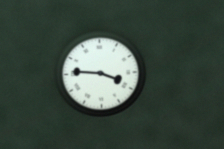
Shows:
{"hour": 3, "minute": 46}
